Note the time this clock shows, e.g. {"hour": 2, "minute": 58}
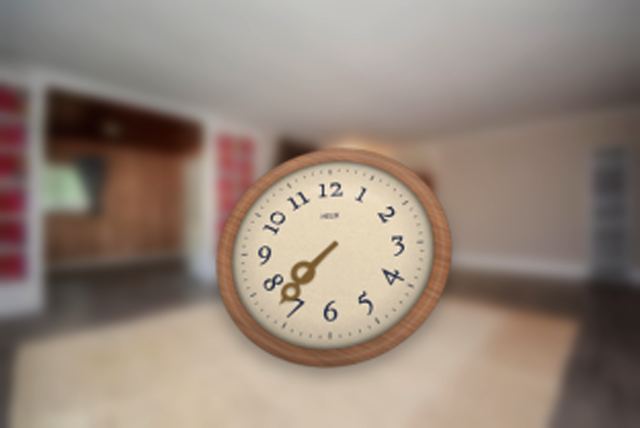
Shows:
{"hour": 7, "minute": 37}
